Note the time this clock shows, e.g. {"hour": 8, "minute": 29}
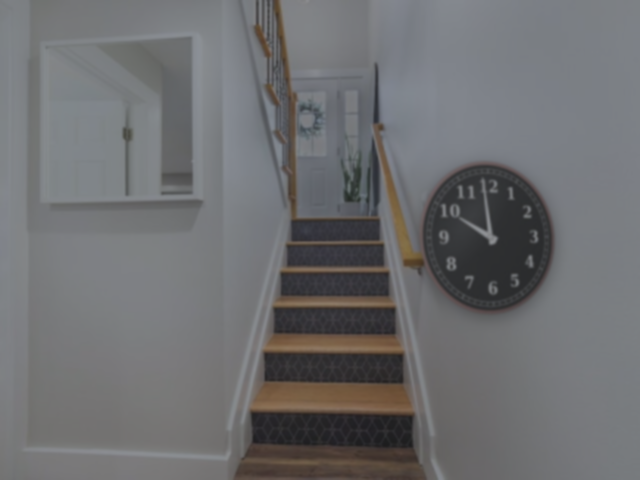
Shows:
{"hour": 9, "minute": 59}
